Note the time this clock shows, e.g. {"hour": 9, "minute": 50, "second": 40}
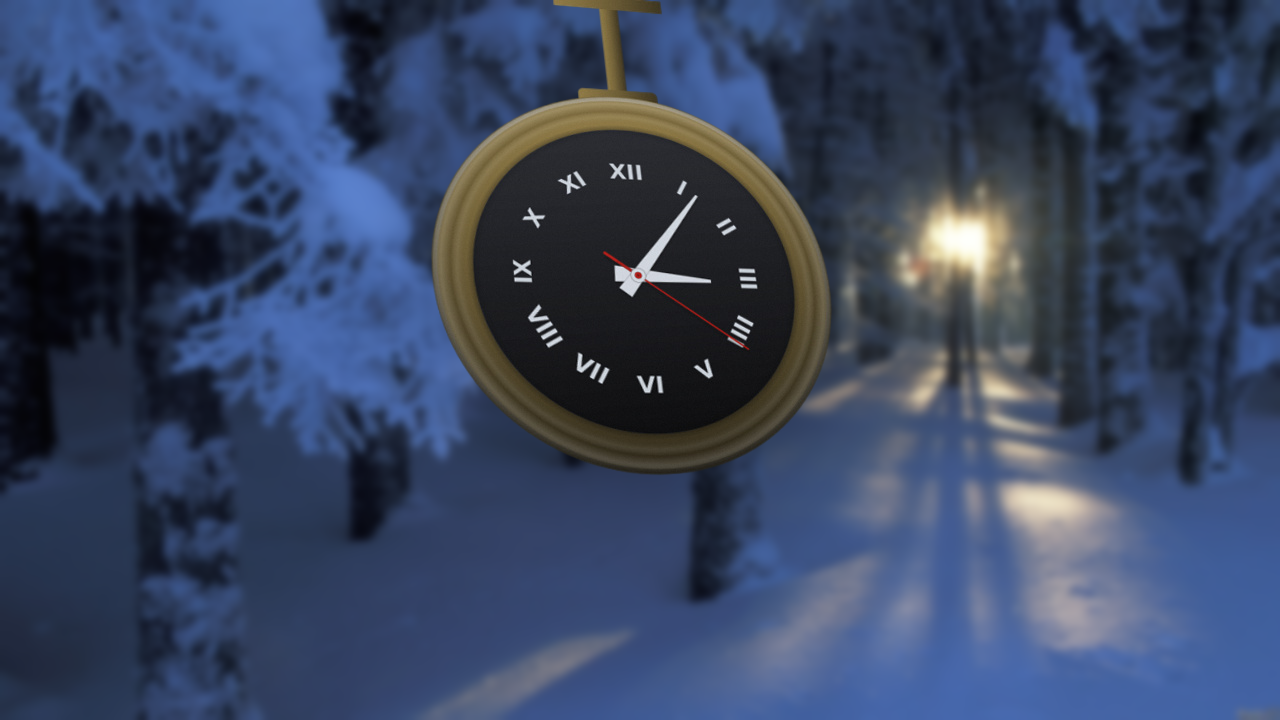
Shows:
{"hour": 3, "minute": 6, "second": 21}
